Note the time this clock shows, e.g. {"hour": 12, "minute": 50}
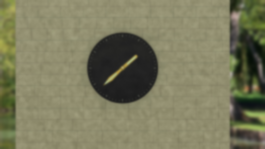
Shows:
{"hour": 1, "minute": 38}
